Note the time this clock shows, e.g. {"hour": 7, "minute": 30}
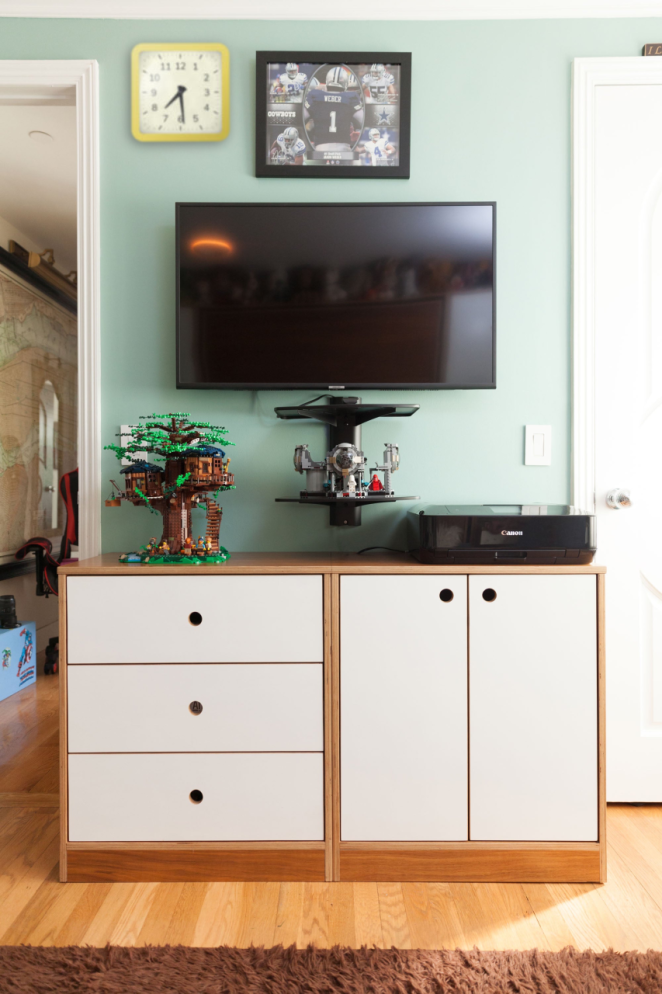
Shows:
{"hour": 7, "minute": 29}
